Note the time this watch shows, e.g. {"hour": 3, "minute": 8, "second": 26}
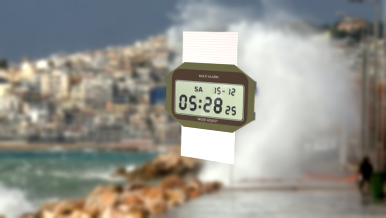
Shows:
{"hour": 5, "minute": 28, "second": 25}
